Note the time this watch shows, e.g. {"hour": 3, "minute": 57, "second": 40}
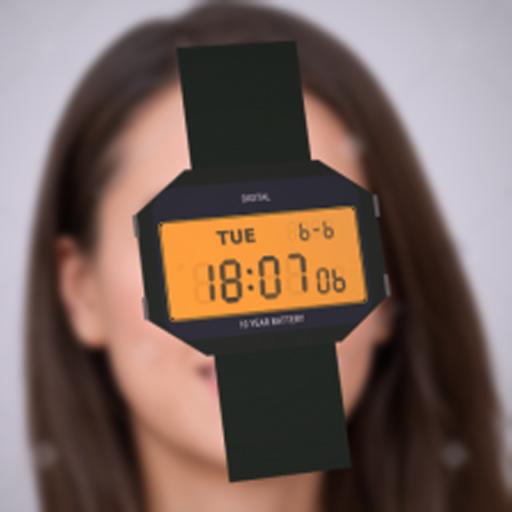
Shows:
{"hour": 18, "minute": 7, "second": 6}
